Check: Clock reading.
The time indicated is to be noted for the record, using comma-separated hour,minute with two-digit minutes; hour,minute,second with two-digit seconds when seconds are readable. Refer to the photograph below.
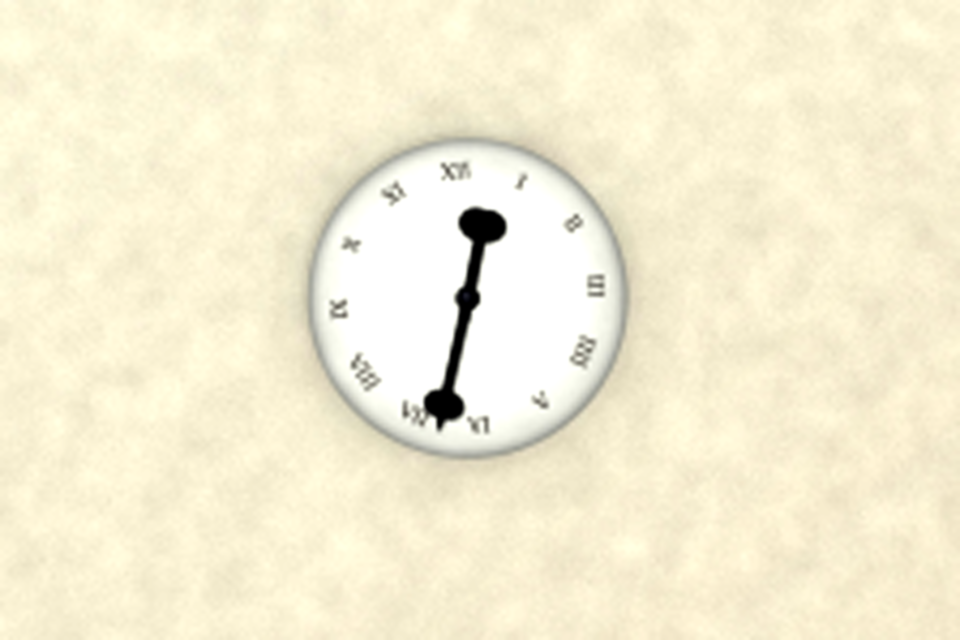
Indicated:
12,33
